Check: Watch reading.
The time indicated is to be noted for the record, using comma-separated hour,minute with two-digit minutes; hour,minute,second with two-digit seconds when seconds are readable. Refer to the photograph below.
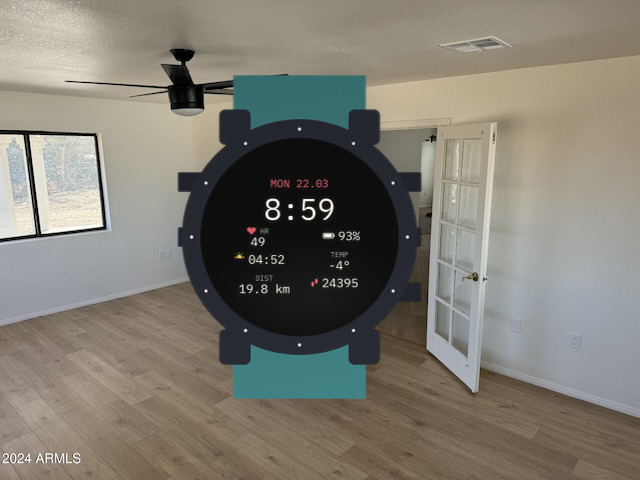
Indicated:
8,59
